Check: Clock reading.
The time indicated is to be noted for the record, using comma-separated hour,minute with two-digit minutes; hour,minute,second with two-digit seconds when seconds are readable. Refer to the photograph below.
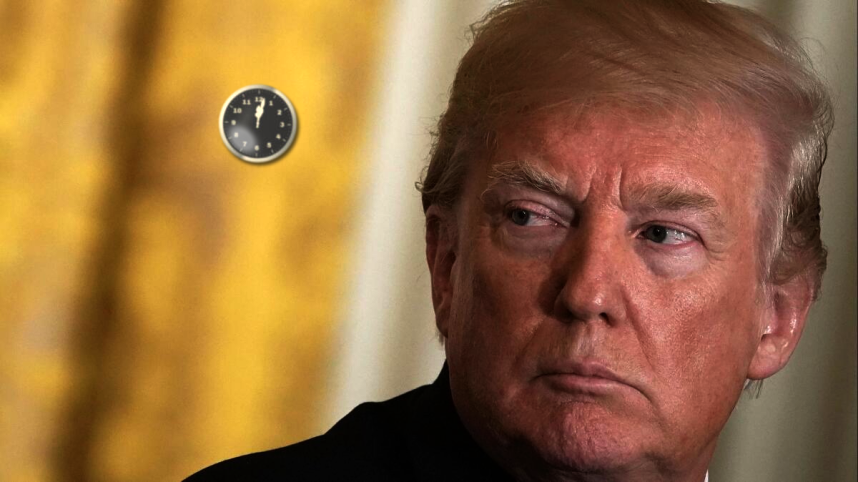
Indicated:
12,02
